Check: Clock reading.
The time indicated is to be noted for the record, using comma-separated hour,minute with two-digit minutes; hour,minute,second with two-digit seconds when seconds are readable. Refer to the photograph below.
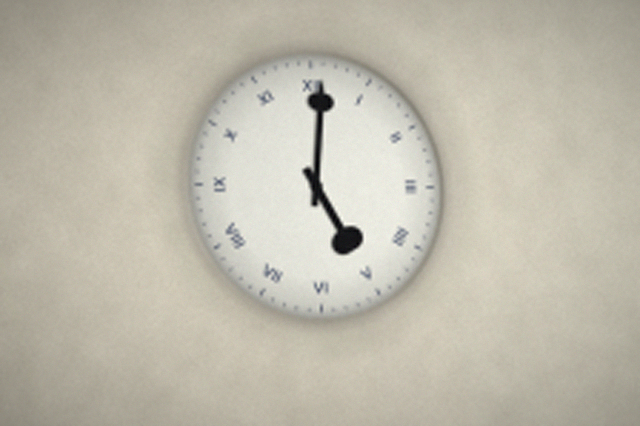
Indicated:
5,01
